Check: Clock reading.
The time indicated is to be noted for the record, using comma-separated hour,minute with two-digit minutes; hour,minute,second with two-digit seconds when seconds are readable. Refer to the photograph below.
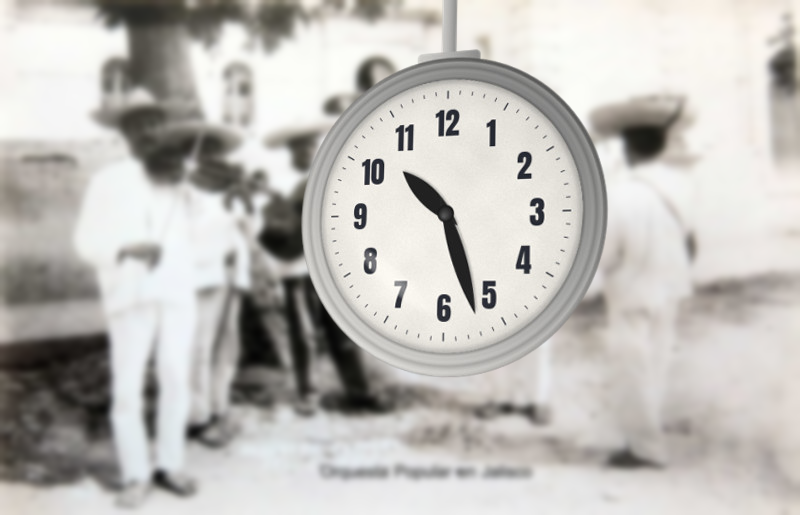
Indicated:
10,27
